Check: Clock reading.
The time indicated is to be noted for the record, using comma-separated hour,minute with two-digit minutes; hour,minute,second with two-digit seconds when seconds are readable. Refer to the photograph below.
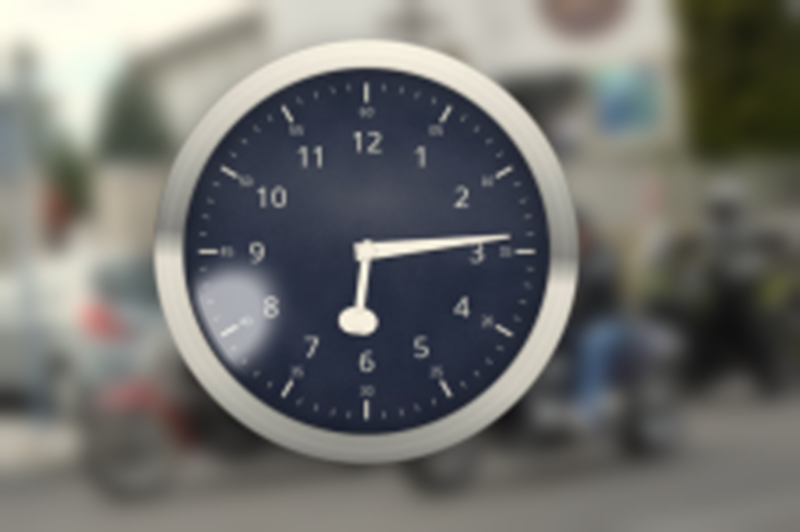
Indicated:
6,14
